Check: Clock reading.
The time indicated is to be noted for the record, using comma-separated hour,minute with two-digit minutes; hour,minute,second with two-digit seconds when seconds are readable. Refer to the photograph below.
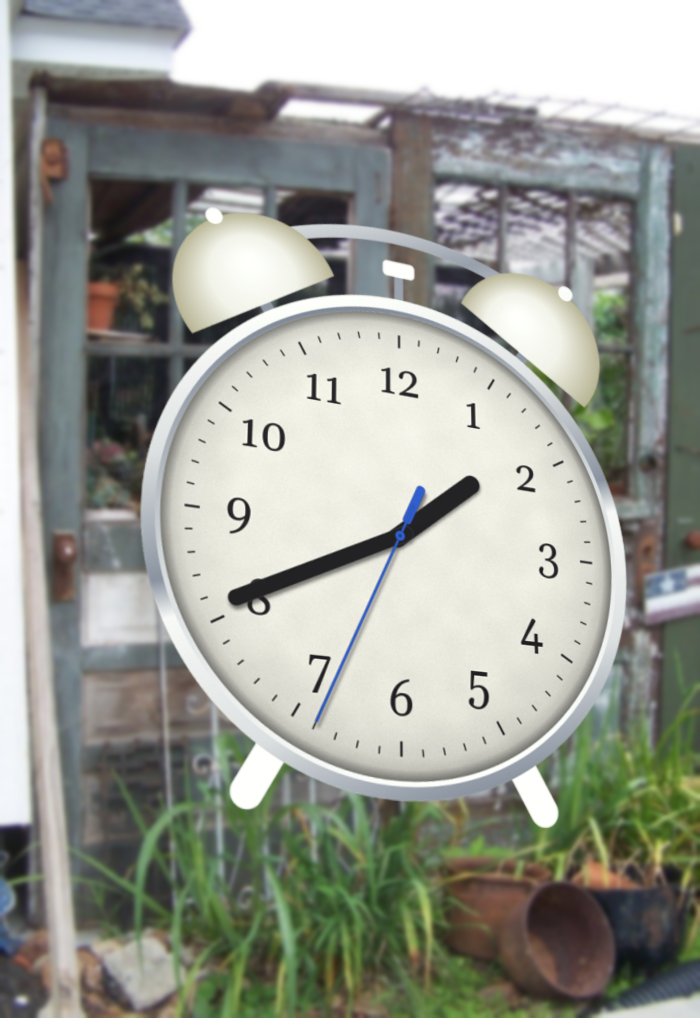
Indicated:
1,40,34
